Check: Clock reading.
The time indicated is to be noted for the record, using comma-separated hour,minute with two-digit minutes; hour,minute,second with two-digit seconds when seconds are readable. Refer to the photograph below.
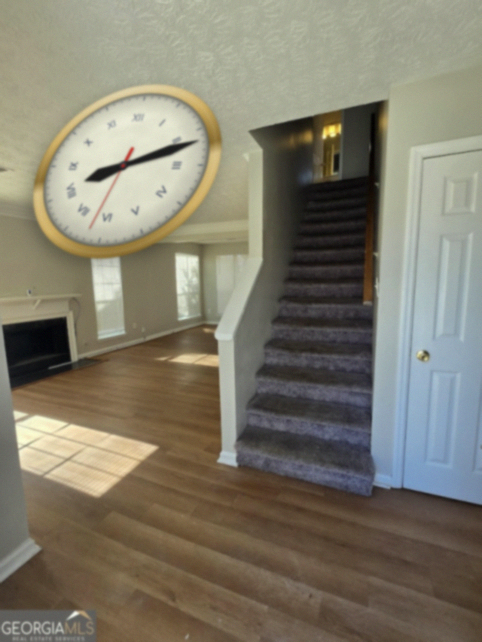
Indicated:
8,11,32
